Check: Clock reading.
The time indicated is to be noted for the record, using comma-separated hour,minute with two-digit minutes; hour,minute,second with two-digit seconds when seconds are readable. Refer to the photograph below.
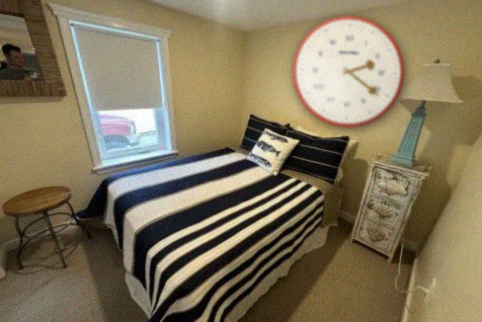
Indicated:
2,21
